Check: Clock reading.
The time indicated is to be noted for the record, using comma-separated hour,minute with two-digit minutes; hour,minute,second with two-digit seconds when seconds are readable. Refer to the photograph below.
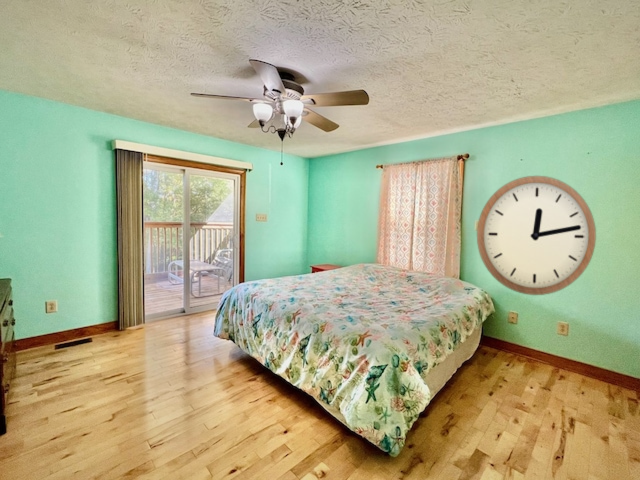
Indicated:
12,13
